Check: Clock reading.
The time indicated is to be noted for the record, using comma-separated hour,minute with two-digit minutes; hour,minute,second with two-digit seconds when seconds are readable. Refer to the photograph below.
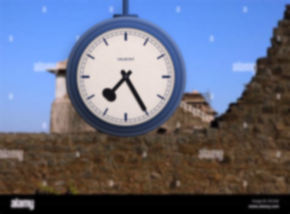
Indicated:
7,25
